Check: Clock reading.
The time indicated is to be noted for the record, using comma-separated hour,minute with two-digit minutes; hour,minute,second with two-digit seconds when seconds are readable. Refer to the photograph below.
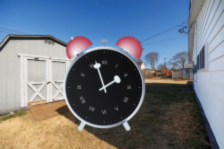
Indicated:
1,57
